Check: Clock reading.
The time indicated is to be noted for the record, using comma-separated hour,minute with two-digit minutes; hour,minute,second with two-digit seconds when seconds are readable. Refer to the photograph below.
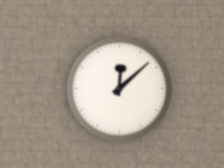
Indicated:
12,08
